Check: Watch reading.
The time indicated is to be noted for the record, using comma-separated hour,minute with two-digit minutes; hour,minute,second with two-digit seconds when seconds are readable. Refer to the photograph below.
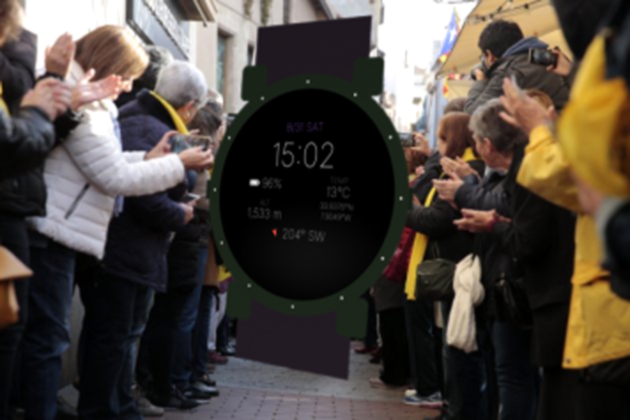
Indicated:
15,02
